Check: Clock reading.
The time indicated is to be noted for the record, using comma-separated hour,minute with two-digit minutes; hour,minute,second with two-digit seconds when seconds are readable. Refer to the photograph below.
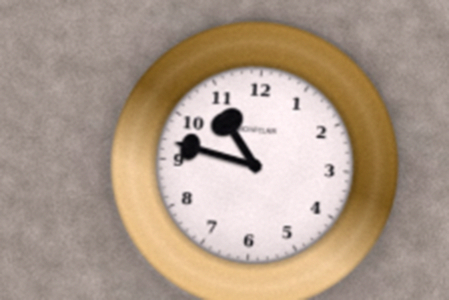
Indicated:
10,47
